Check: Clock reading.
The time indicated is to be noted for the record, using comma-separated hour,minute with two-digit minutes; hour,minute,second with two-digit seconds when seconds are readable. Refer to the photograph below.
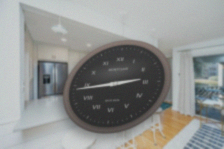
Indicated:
2,44
